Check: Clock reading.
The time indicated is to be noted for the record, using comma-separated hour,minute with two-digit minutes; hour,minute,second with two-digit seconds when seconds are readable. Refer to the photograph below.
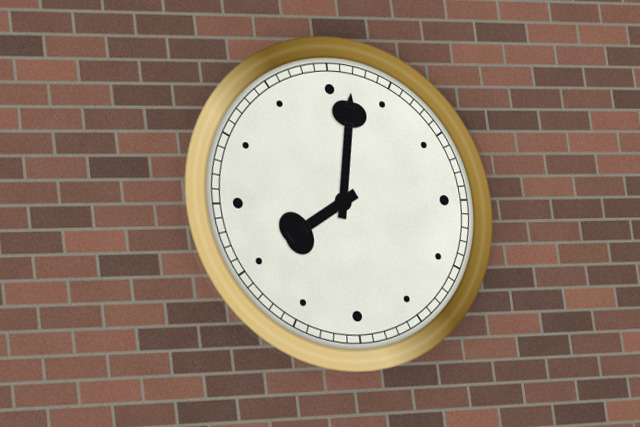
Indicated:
8,02
